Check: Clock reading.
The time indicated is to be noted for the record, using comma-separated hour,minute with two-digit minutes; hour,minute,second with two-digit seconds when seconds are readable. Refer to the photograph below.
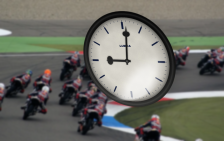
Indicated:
9,01
